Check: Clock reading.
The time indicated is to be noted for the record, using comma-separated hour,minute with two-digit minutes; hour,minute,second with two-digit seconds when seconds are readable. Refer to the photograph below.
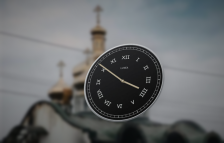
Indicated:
3,51
